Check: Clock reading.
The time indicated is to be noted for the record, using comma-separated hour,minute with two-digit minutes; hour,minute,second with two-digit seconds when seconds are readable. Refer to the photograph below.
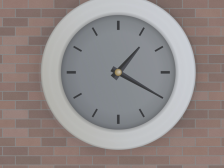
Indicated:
1,20
